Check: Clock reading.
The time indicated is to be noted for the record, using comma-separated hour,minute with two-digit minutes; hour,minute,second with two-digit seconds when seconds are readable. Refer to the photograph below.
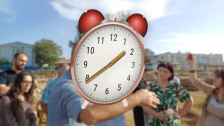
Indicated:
1,39
